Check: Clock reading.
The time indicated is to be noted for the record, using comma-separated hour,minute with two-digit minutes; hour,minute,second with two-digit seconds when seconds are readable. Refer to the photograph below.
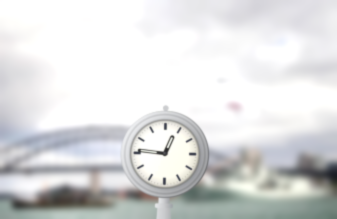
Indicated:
12,46
